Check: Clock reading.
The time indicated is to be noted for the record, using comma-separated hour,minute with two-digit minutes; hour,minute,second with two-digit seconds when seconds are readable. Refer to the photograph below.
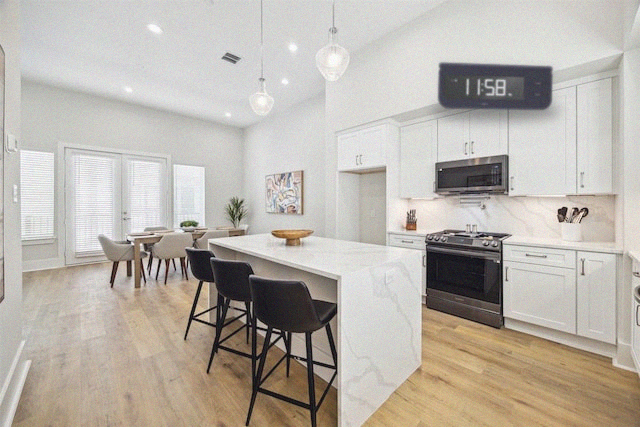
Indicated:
11,58
